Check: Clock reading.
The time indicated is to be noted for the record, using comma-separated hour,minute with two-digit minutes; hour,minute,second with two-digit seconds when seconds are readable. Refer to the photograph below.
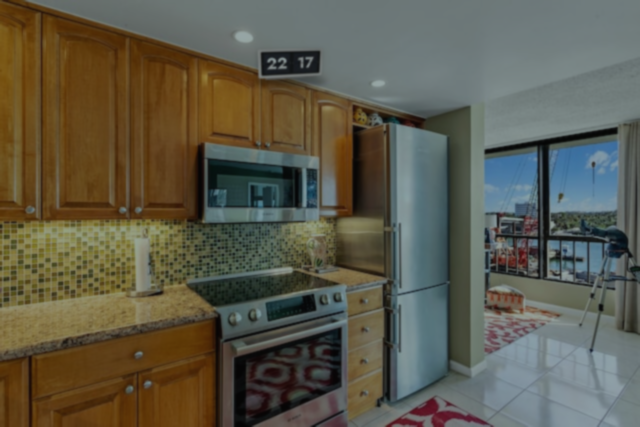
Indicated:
22,17
